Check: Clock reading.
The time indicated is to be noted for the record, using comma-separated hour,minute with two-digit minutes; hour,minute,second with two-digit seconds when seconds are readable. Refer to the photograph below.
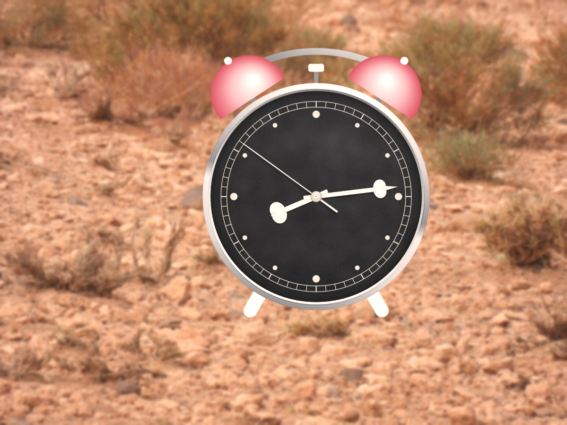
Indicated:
8,13,51
